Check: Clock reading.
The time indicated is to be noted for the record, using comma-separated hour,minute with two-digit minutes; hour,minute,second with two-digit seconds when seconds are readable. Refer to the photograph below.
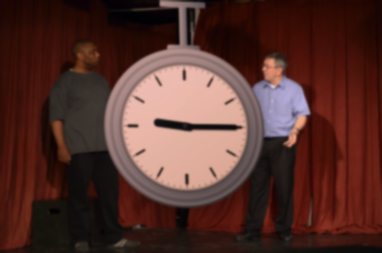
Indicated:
9,15
